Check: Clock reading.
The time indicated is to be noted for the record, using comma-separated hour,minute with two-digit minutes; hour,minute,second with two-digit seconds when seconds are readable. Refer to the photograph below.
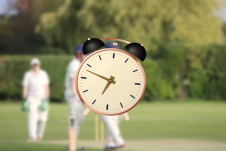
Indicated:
6,48
